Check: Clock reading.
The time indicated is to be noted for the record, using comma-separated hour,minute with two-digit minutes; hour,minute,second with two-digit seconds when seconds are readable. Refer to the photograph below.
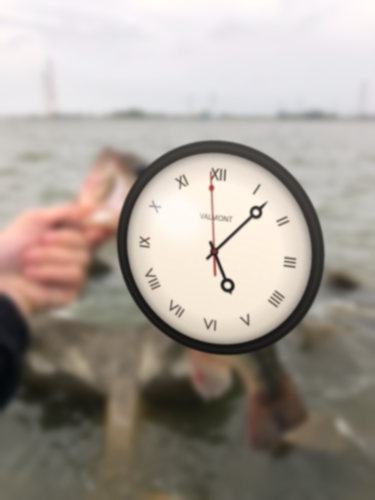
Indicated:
5,06,59
